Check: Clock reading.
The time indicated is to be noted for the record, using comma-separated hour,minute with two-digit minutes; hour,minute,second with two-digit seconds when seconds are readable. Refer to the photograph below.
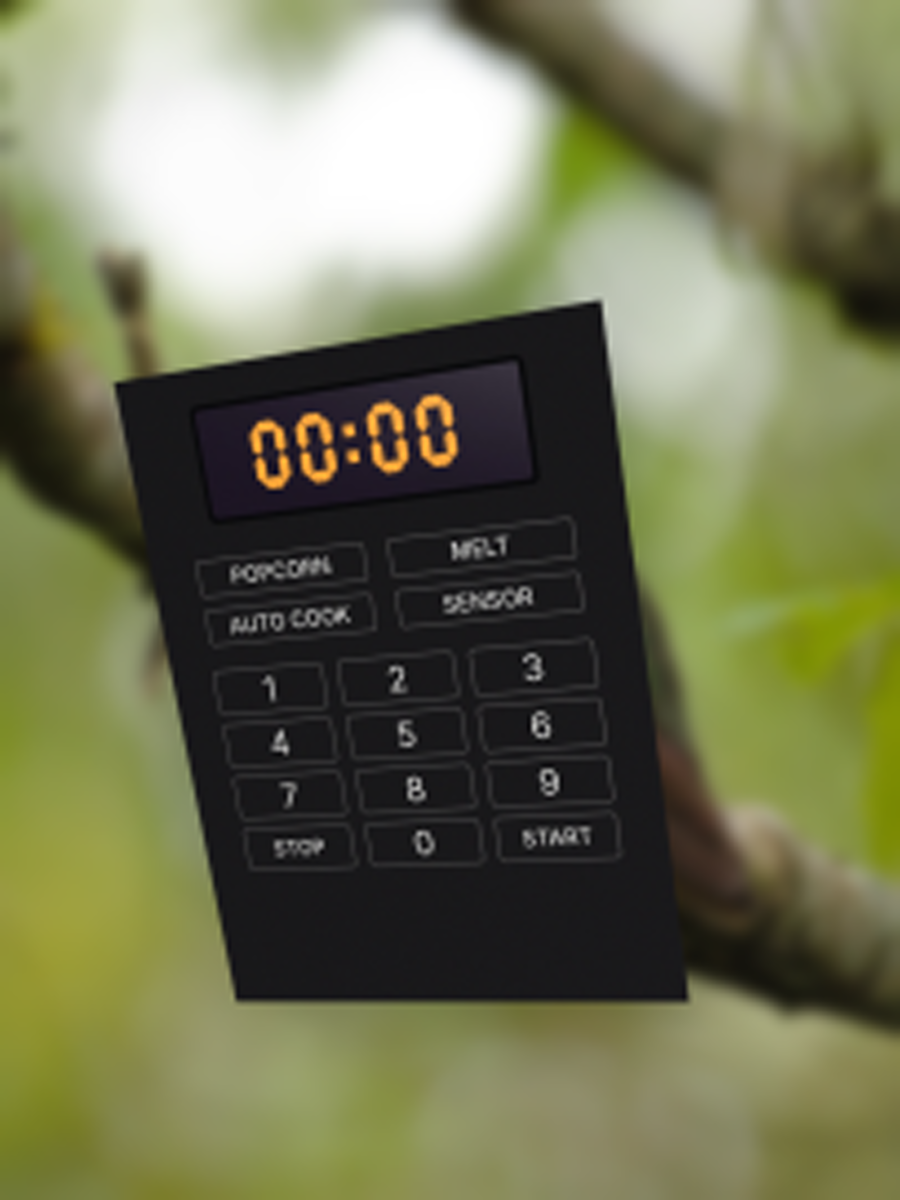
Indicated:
0,00
